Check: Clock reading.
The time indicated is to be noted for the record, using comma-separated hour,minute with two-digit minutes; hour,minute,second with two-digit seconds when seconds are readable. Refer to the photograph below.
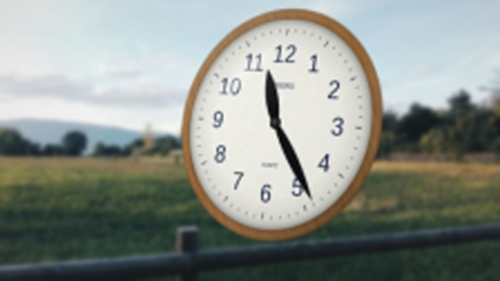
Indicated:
11,24
